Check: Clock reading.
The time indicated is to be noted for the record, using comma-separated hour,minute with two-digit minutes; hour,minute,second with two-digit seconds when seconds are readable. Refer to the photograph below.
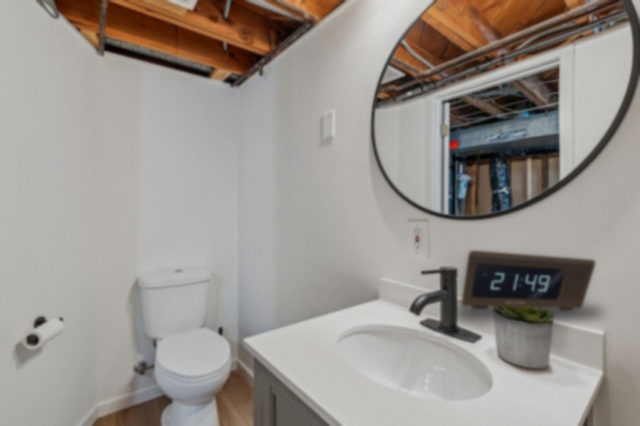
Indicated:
21,49
